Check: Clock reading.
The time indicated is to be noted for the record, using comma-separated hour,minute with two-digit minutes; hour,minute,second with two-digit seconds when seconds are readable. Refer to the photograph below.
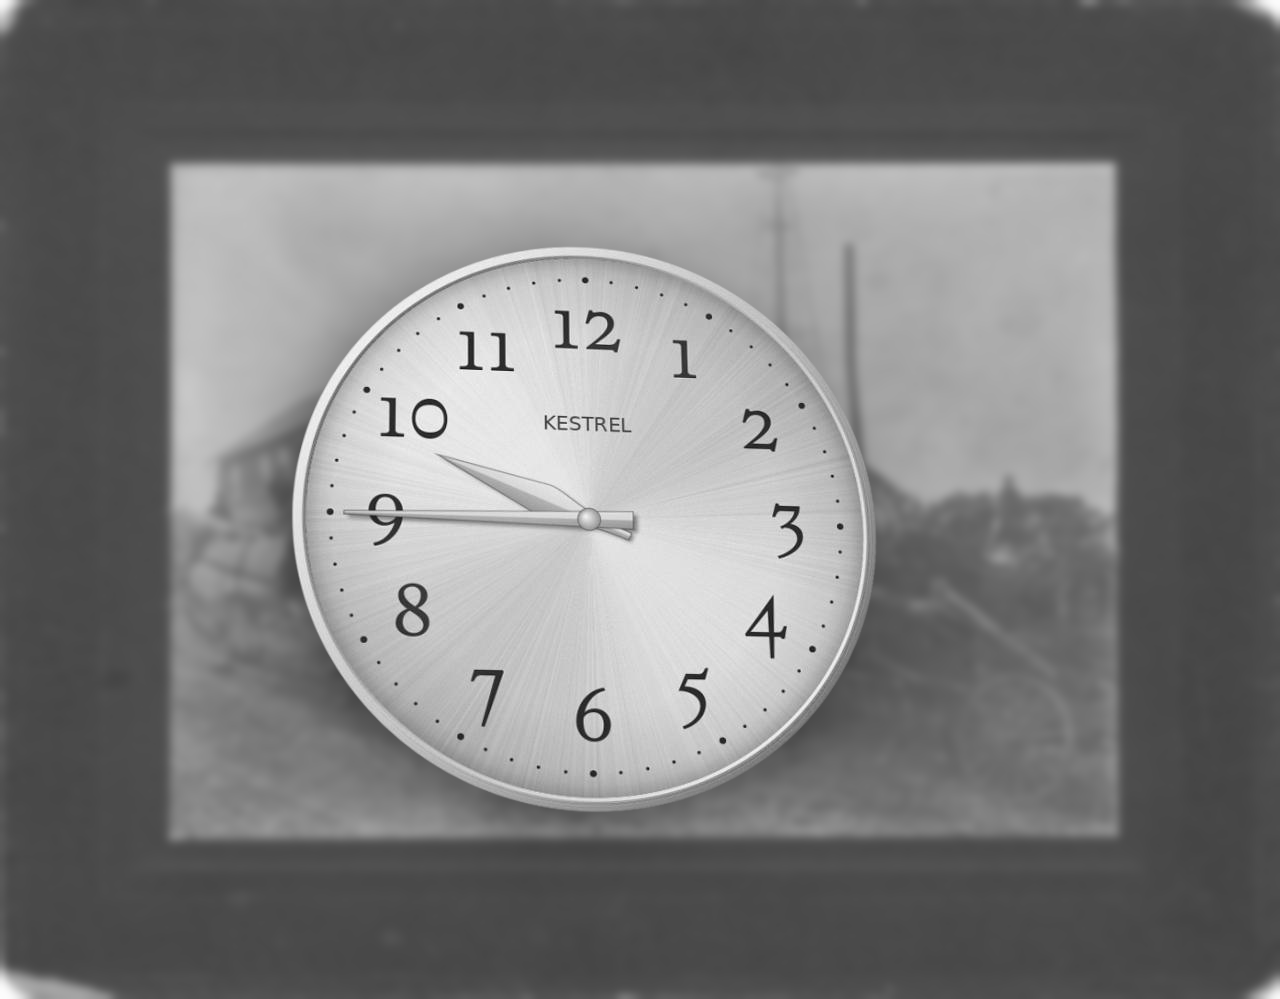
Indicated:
9,45
